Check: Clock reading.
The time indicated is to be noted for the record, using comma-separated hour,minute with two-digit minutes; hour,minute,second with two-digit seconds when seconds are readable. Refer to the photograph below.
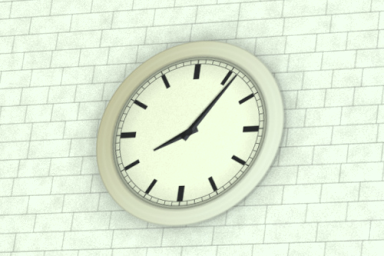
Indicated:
8,06
